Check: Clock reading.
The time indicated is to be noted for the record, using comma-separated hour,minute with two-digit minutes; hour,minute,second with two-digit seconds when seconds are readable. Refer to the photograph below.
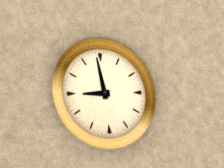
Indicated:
8,59
